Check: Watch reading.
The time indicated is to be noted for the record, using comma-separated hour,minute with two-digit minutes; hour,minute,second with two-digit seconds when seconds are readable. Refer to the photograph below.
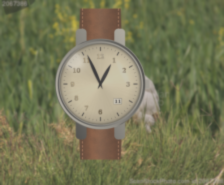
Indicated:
12,56
